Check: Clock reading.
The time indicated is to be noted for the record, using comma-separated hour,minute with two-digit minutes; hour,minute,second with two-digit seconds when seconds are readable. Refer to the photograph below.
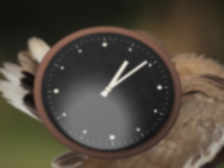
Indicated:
1,09
